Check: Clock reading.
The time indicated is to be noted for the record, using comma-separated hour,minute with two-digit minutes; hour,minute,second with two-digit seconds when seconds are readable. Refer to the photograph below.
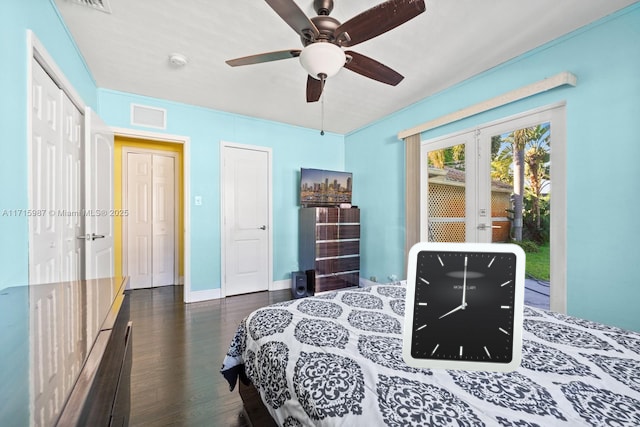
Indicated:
8,00
